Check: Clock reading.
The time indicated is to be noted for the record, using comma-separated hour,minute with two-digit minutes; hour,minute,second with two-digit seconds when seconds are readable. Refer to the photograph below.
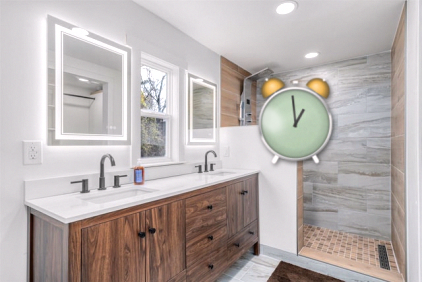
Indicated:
12,59
